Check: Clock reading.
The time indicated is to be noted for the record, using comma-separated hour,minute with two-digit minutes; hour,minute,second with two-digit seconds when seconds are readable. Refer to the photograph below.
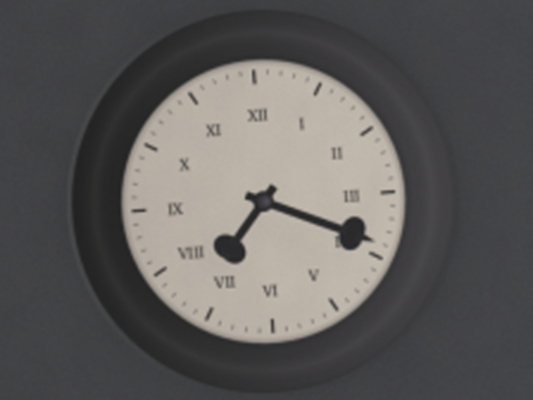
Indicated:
7,19
